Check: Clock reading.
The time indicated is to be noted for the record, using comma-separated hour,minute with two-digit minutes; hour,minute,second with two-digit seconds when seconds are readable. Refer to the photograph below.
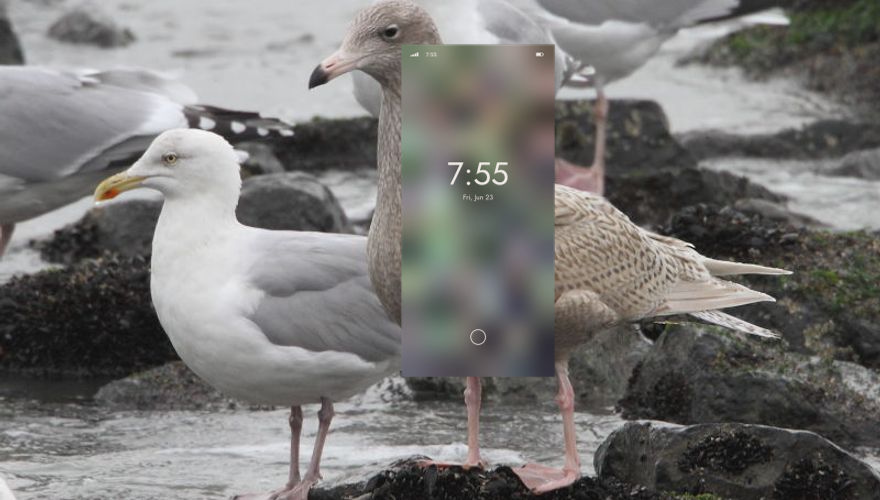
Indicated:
7,55
